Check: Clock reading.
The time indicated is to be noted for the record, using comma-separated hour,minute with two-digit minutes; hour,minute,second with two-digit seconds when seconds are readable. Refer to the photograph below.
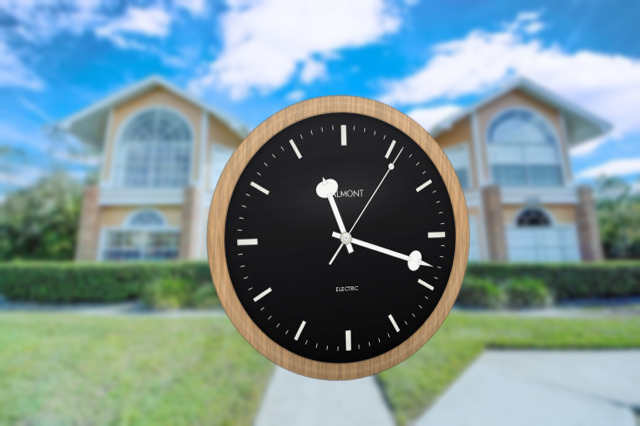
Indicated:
11,18,06
